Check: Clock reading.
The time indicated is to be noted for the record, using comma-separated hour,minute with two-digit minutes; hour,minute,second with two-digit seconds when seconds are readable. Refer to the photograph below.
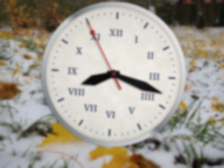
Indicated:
8,17,55
